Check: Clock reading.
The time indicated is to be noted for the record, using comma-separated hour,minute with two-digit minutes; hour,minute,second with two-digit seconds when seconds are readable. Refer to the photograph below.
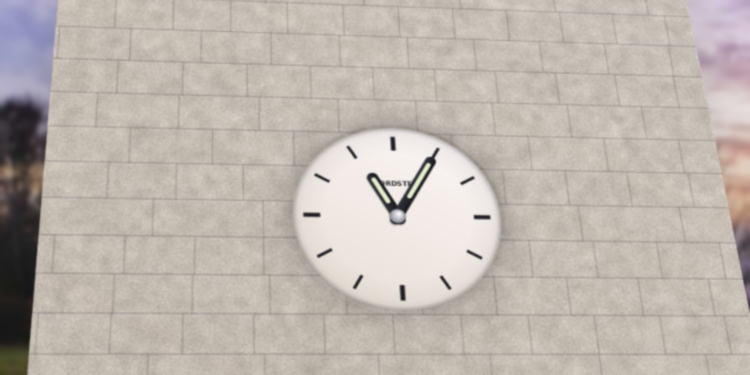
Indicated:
11,05
